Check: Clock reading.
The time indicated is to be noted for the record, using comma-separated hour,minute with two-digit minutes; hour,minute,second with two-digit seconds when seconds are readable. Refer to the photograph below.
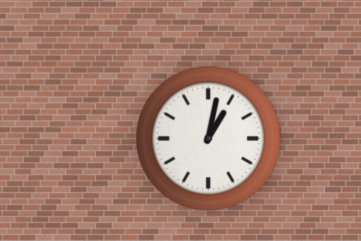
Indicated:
1,02
